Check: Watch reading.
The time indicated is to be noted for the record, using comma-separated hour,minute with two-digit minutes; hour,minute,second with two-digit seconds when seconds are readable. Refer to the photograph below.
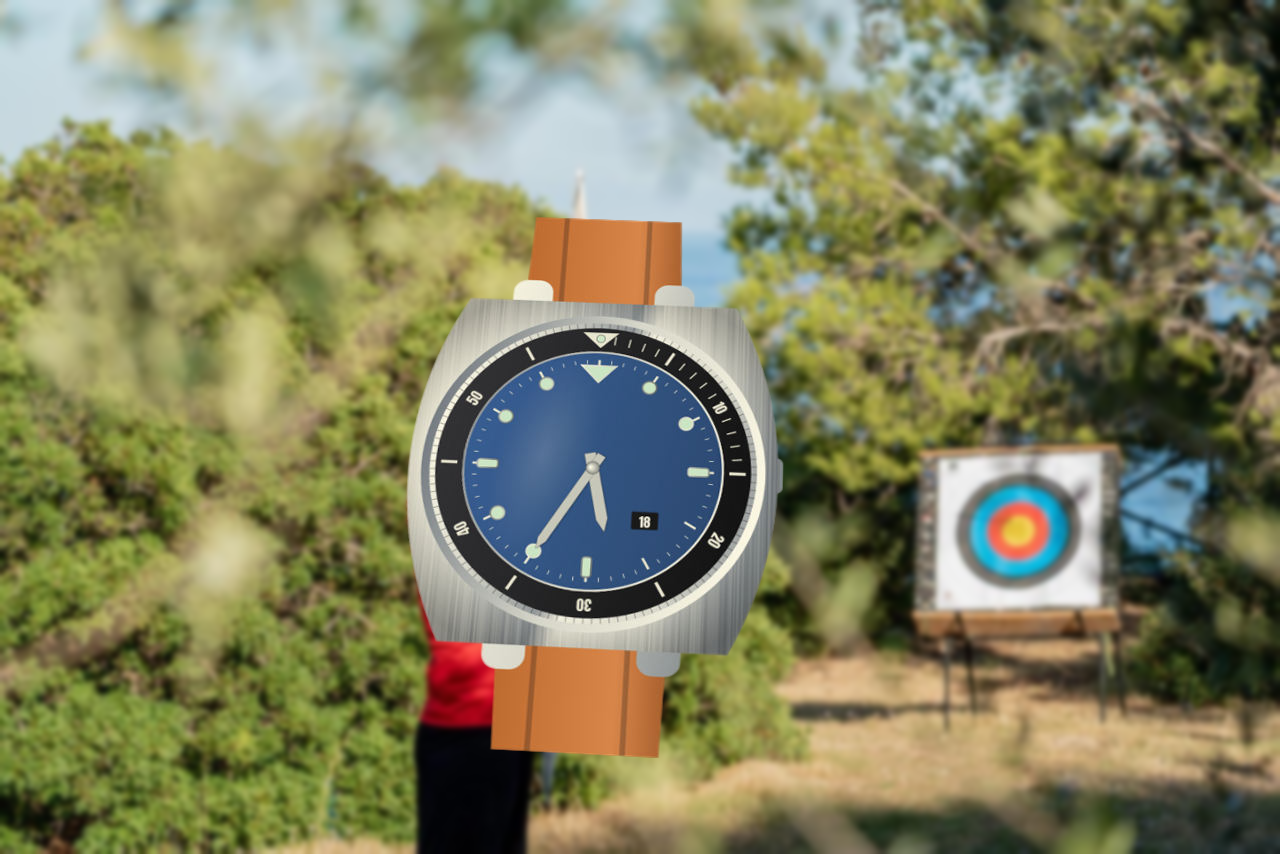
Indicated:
5,35
